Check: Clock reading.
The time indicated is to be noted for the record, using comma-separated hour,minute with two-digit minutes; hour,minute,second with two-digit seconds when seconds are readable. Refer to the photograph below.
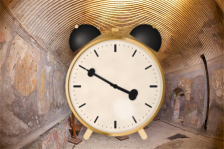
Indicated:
3,50
